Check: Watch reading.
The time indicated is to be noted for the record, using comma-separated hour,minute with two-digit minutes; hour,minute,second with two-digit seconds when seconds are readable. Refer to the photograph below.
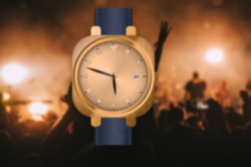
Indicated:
5,48
